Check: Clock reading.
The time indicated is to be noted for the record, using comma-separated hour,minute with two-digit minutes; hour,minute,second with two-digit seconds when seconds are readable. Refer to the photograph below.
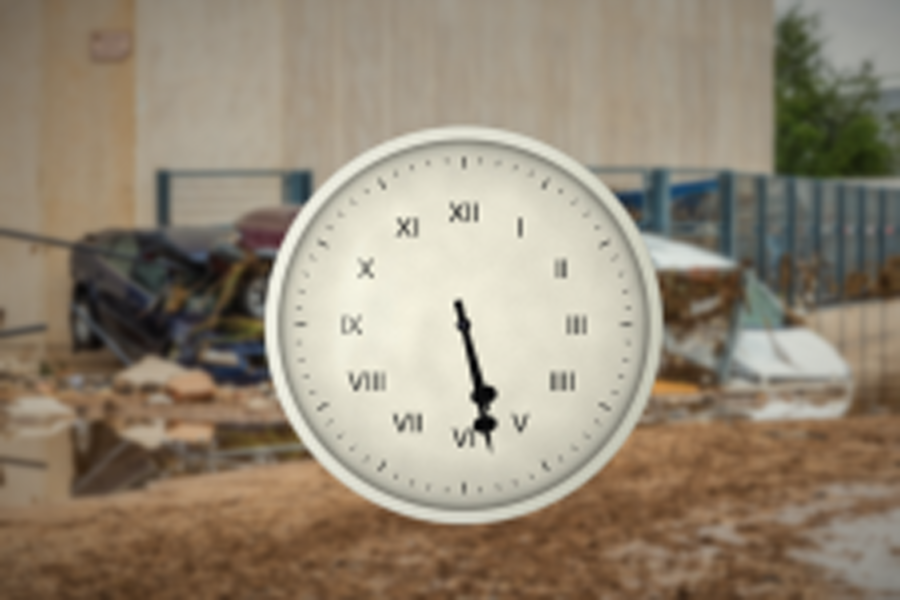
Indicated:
5,28
